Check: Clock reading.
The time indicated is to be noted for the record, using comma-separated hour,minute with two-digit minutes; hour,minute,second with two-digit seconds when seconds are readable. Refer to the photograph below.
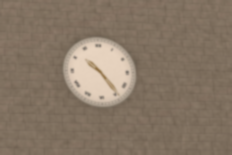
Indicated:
10,24
